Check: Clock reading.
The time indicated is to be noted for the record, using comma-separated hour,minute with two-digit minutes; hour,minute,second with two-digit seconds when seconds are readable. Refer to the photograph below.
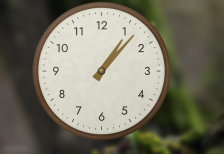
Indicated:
1,07
